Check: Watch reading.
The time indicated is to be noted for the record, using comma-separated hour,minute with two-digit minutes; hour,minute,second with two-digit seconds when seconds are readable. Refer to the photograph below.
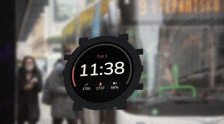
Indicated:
11,38
